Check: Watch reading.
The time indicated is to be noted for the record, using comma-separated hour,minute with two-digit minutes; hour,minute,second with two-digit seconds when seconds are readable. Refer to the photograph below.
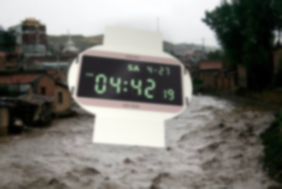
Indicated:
4,42
